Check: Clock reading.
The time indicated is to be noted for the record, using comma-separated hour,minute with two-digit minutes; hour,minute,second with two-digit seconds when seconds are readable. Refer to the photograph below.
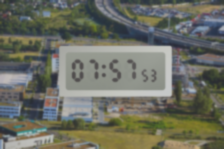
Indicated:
7,57,53
